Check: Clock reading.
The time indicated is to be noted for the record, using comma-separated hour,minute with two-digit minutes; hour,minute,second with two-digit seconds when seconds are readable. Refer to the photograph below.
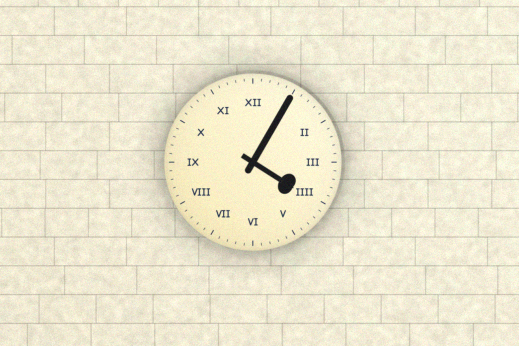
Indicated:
4,05
